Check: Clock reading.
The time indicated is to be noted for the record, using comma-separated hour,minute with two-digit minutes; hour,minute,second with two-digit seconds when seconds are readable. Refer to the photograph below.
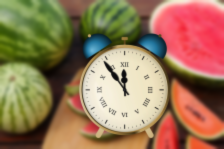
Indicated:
11,54
